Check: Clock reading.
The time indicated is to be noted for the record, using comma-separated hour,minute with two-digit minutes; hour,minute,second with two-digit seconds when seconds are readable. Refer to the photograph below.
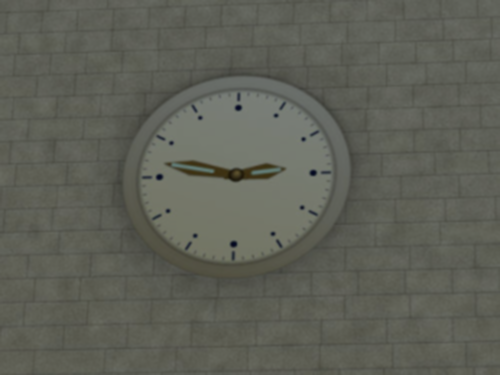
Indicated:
2,47
